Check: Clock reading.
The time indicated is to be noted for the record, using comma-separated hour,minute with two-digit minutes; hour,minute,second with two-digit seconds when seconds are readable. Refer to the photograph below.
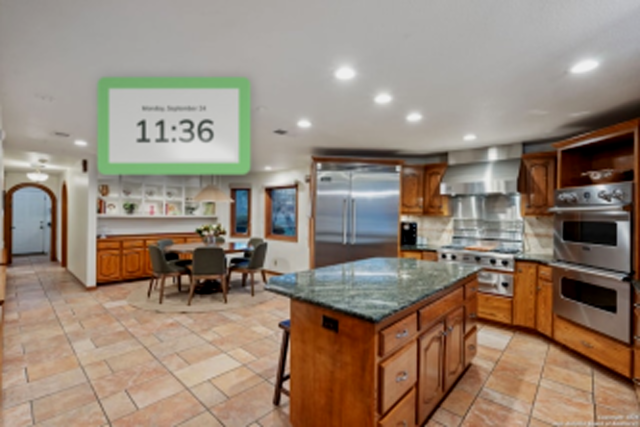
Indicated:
11,36
